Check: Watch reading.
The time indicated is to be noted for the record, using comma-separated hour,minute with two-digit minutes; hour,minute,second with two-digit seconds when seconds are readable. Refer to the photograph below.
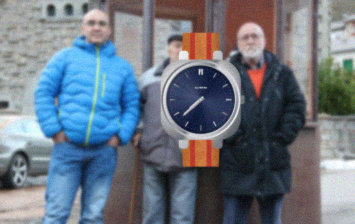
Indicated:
7,38
